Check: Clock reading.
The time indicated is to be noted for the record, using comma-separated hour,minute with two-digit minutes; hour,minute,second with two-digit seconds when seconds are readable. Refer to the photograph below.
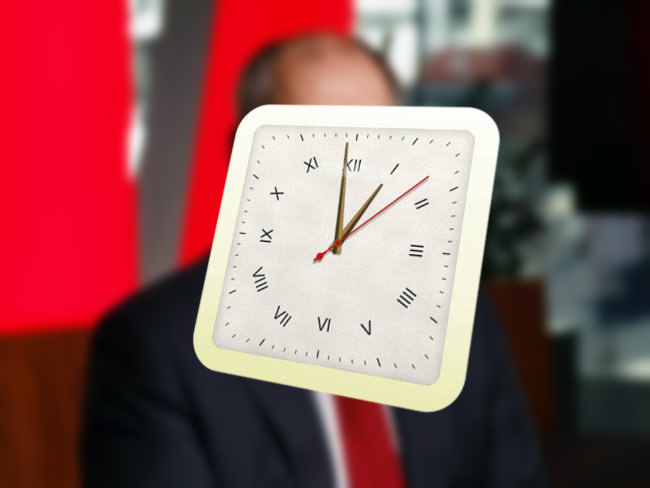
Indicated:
12,59,08
